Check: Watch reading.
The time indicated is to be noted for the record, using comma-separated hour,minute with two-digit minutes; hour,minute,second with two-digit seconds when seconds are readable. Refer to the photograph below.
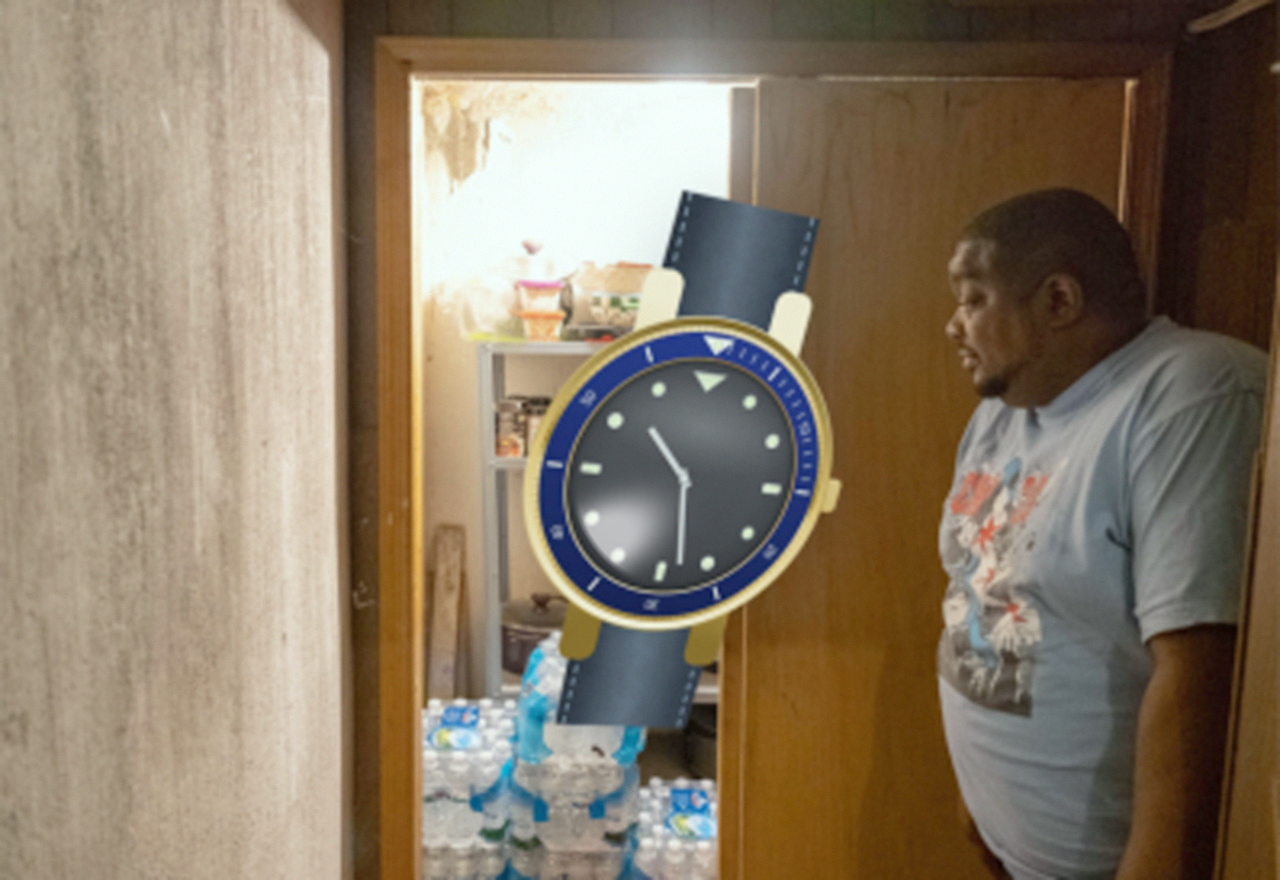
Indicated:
10,28
